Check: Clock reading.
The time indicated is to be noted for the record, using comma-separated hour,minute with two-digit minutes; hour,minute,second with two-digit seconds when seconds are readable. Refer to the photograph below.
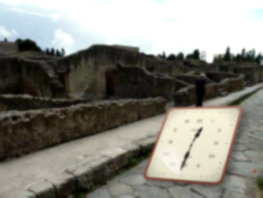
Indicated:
12,31
